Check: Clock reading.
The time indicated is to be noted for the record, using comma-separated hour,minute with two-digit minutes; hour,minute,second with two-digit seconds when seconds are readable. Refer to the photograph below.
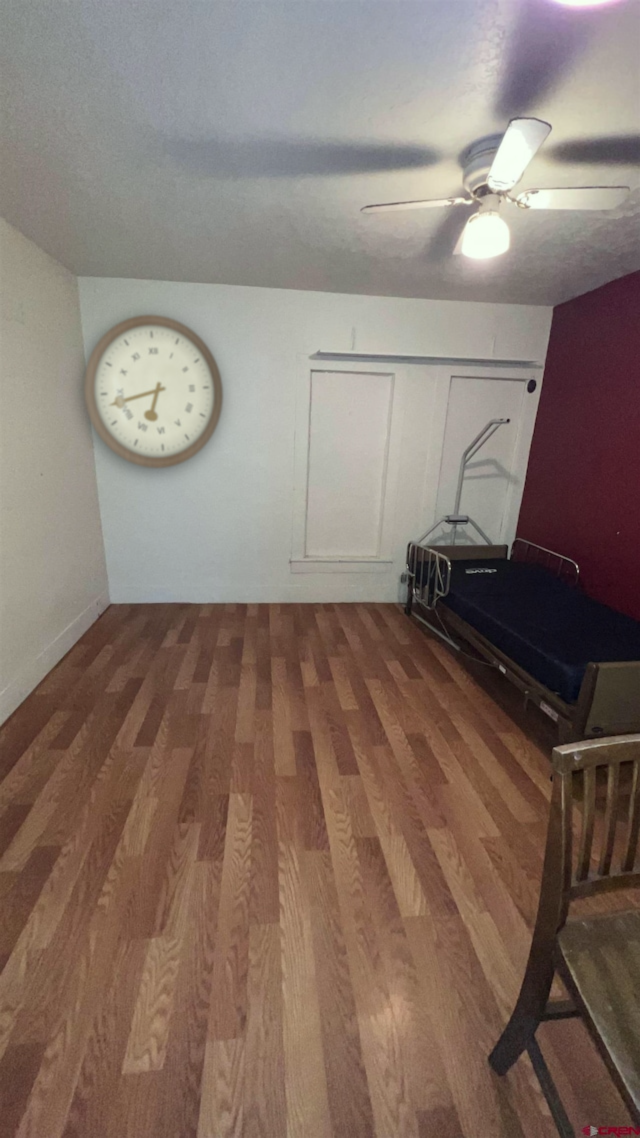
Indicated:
6,43
